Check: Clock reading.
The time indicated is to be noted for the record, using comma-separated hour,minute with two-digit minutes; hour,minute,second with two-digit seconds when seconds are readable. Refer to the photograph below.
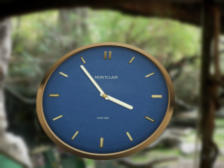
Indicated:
3,54
